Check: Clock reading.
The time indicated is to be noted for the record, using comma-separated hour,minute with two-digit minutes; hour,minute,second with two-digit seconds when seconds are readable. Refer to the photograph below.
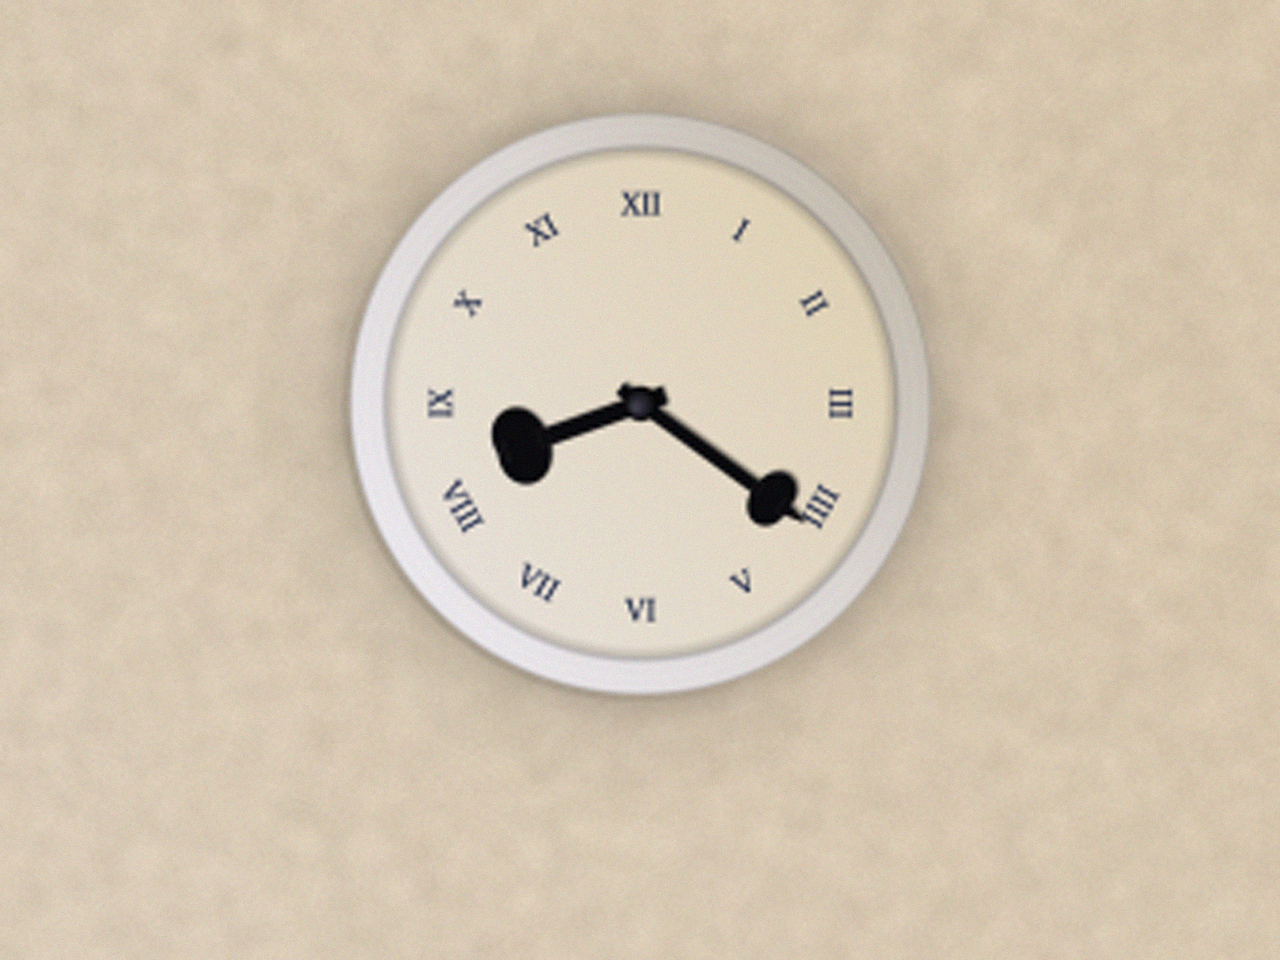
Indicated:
8,21
